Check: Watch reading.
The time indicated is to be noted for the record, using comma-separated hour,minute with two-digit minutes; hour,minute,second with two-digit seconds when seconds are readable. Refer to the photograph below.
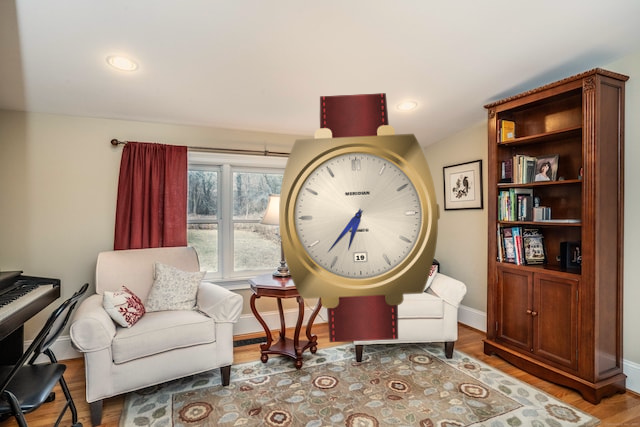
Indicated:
6,37
